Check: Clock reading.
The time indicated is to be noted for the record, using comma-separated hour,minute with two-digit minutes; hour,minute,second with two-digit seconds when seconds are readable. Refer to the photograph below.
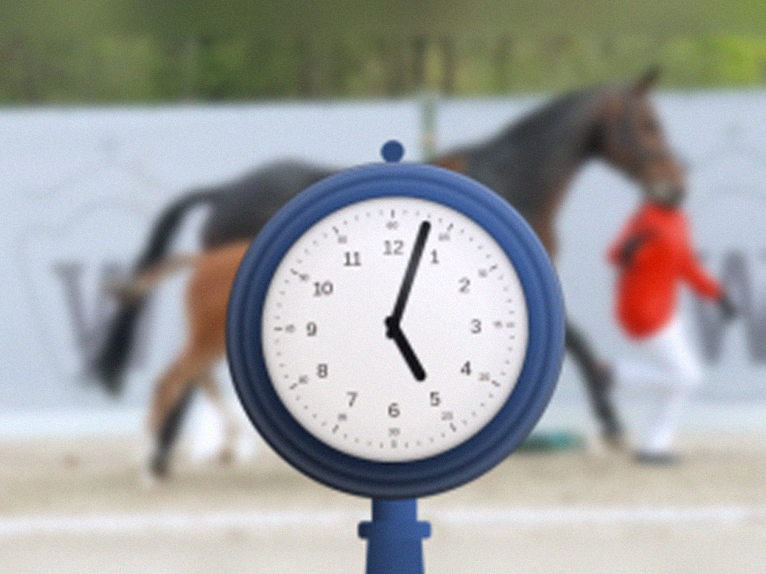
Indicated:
5,03
